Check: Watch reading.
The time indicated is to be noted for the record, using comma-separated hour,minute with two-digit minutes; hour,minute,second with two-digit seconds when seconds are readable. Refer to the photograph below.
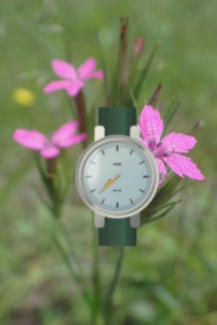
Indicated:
7,38
